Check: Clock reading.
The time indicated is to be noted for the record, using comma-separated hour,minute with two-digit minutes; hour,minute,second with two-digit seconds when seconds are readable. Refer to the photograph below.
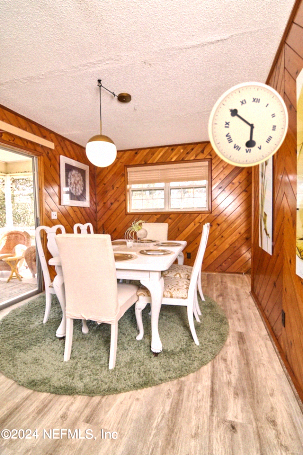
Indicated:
5,50
